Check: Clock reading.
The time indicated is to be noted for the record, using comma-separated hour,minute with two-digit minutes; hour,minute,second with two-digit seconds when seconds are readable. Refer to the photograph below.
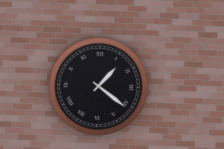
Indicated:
1,21
